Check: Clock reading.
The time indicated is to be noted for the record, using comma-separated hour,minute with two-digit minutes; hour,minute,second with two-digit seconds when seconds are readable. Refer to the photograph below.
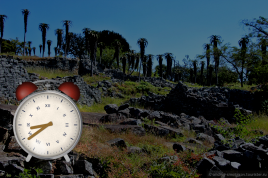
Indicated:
8,39
